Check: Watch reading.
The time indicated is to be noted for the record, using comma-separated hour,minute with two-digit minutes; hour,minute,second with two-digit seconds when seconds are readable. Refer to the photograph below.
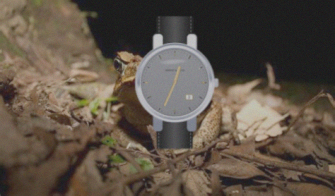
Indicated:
12,34
